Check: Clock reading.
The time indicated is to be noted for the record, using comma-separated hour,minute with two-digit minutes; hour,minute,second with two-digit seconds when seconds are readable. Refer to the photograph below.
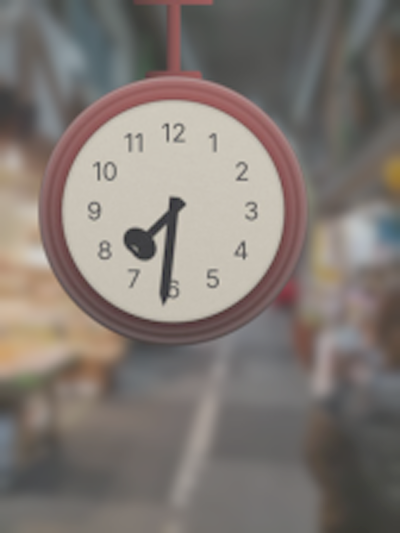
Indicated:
7,31
